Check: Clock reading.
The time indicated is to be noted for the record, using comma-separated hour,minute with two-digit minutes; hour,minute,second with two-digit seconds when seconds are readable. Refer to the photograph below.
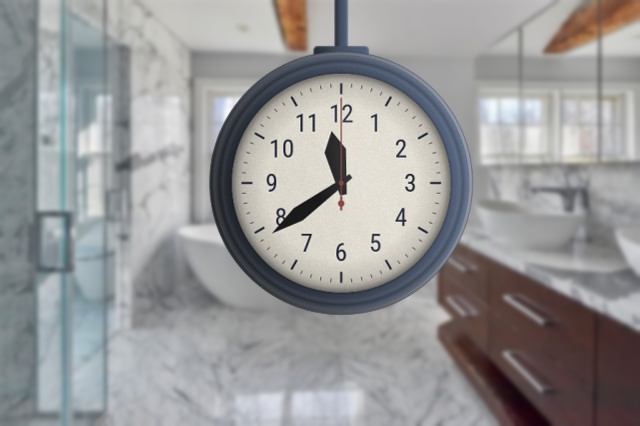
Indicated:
11,39,00
